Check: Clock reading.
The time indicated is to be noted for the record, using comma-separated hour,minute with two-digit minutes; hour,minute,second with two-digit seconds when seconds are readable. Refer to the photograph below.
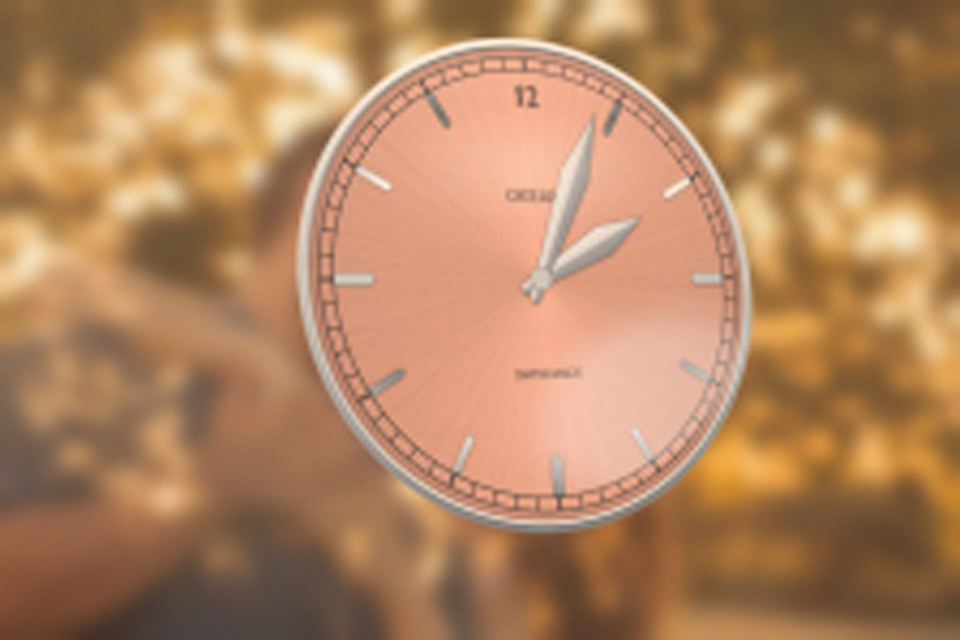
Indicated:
2,04
